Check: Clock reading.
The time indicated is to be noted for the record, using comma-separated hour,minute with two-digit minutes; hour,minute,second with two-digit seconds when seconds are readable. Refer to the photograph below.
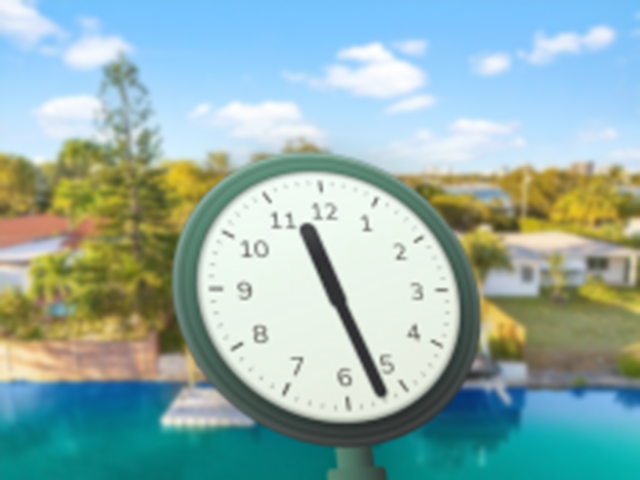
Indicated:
11,27
